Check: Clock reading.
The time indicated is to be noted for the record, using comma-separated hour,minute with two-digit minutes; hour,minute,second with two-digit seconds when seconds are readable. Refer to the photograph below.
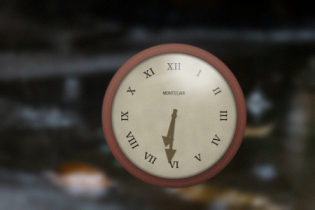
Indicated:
6,31
